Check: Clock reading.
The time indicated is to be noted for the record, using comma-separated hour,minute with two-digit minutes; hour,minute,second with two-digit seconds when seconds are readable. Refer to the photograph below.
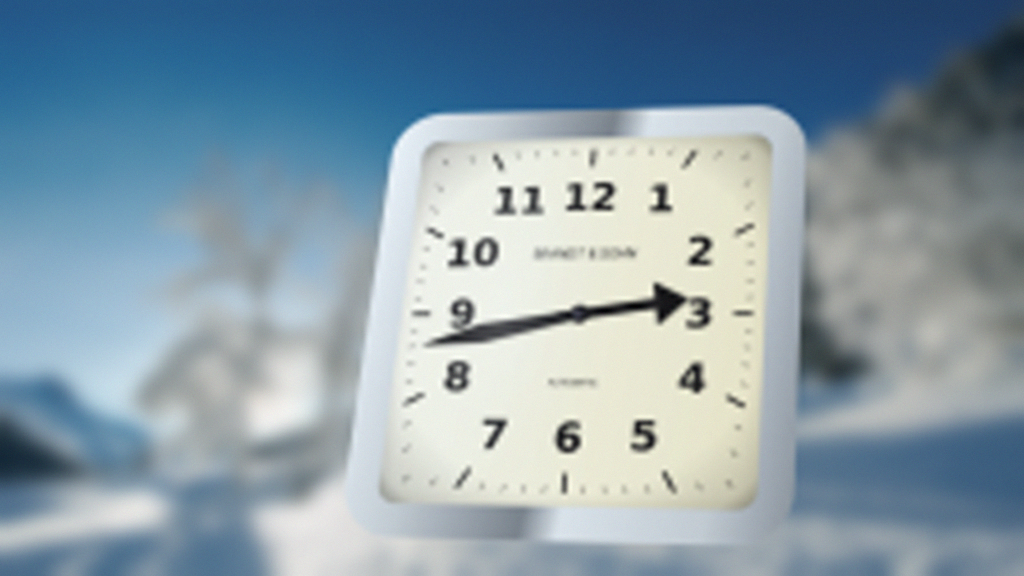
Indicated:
2,43
